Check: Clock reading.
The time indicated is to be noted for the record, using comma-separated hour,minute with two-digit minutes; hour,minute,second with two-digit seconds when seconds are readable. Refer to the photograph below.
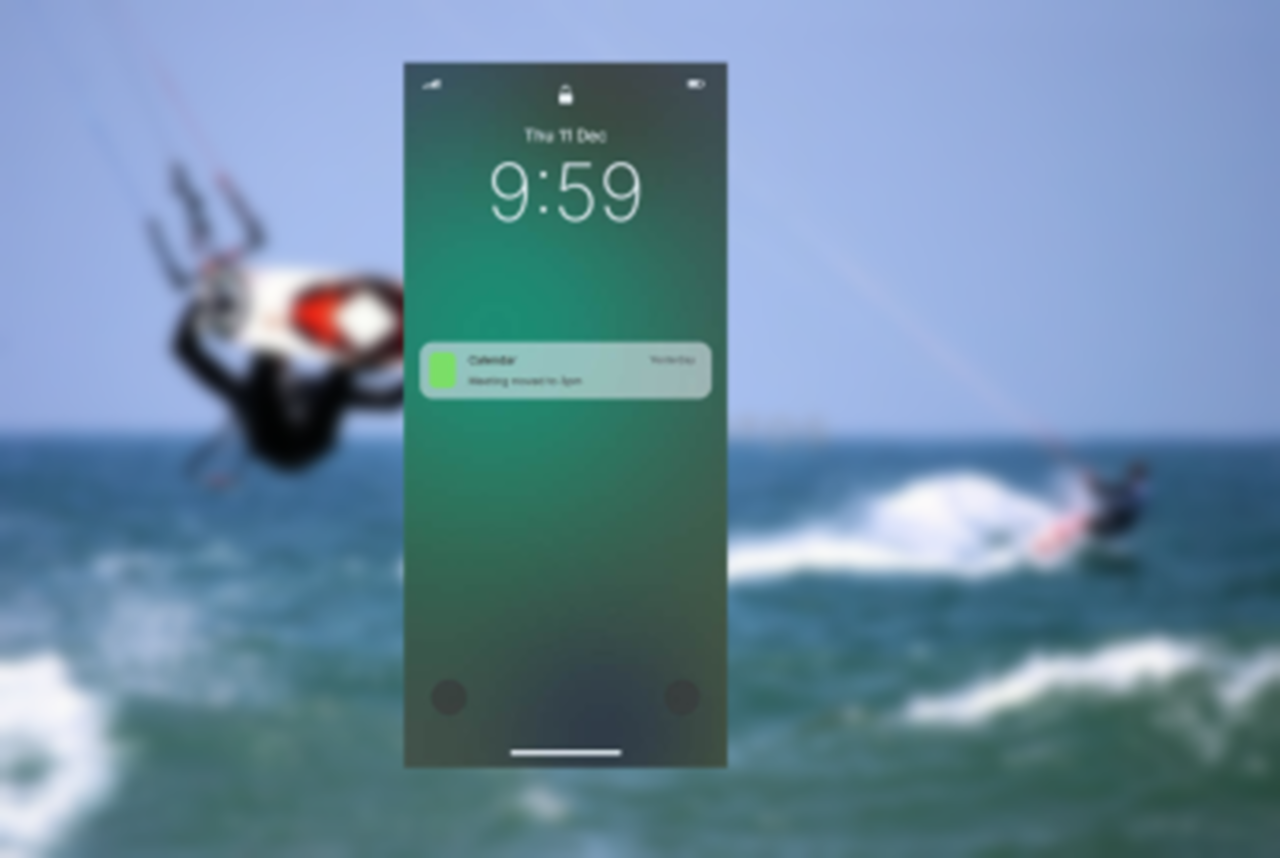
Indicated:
9,59
